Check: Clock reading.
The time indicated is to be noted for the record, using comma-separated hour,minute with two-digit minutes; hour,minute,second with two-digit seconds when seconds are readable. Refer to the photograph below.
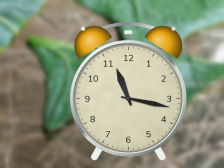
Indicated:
11,17
